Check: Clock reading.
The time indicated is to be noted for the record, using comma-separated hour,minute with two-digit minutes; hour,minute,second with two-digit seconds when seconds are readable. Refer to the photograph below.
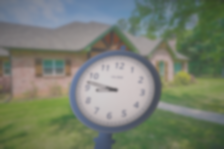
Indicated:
8,47
